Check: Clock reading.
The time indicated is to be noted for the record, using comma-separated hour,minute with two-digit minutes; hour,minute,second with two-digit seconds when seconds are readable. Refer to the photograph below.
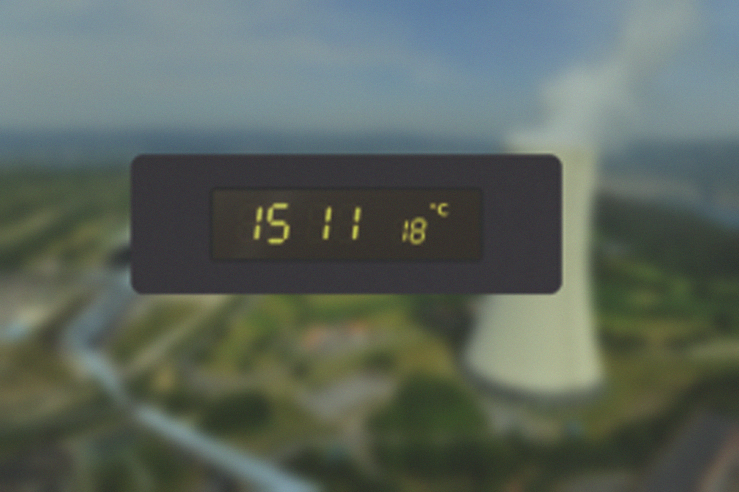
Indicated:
15,11
